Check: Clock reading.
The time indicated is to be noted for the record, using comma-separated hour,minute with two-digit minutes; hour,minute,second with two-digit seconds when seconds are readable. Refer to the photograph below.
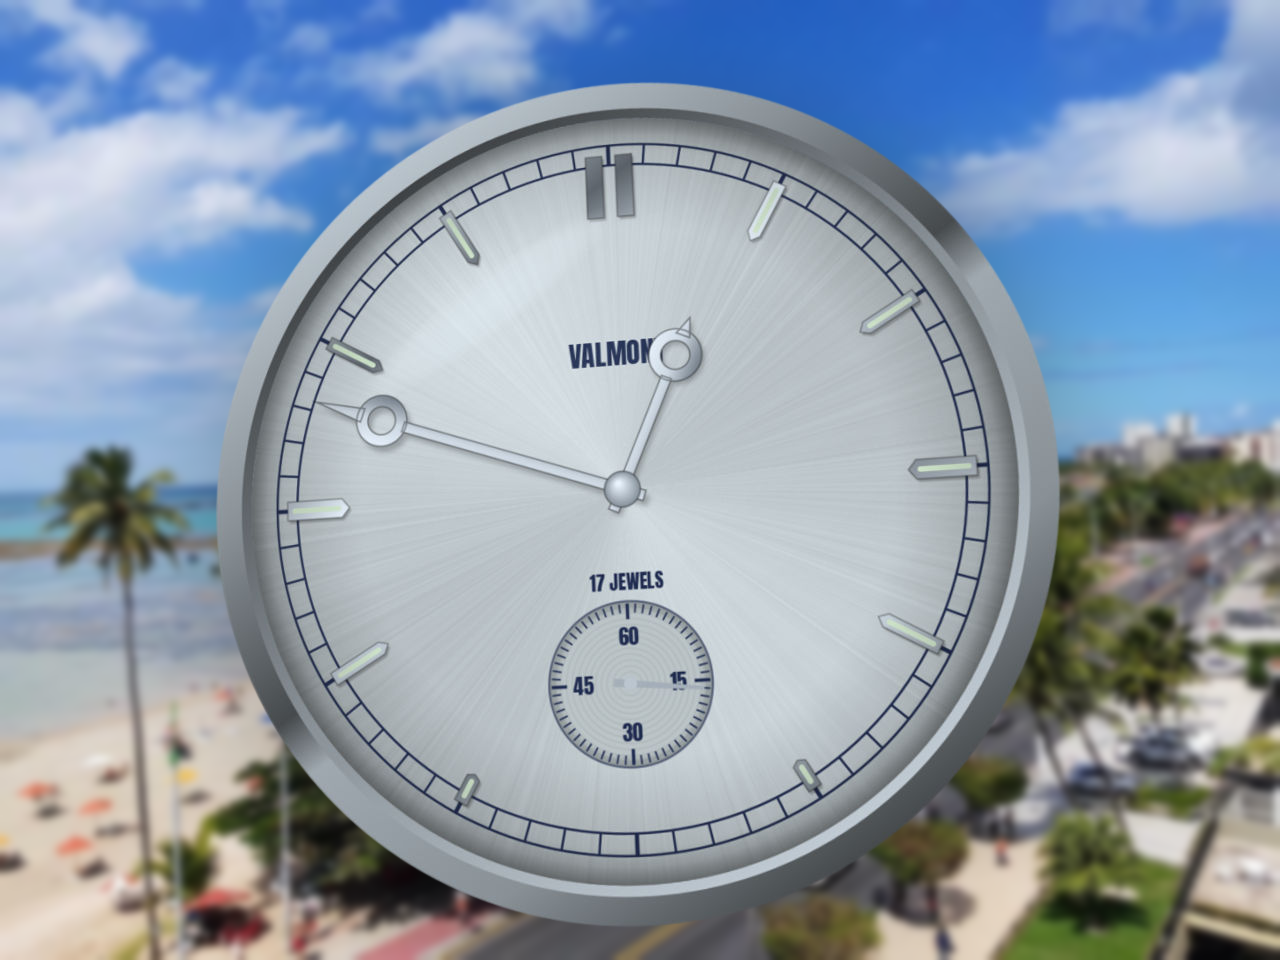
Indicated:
12,48,16
